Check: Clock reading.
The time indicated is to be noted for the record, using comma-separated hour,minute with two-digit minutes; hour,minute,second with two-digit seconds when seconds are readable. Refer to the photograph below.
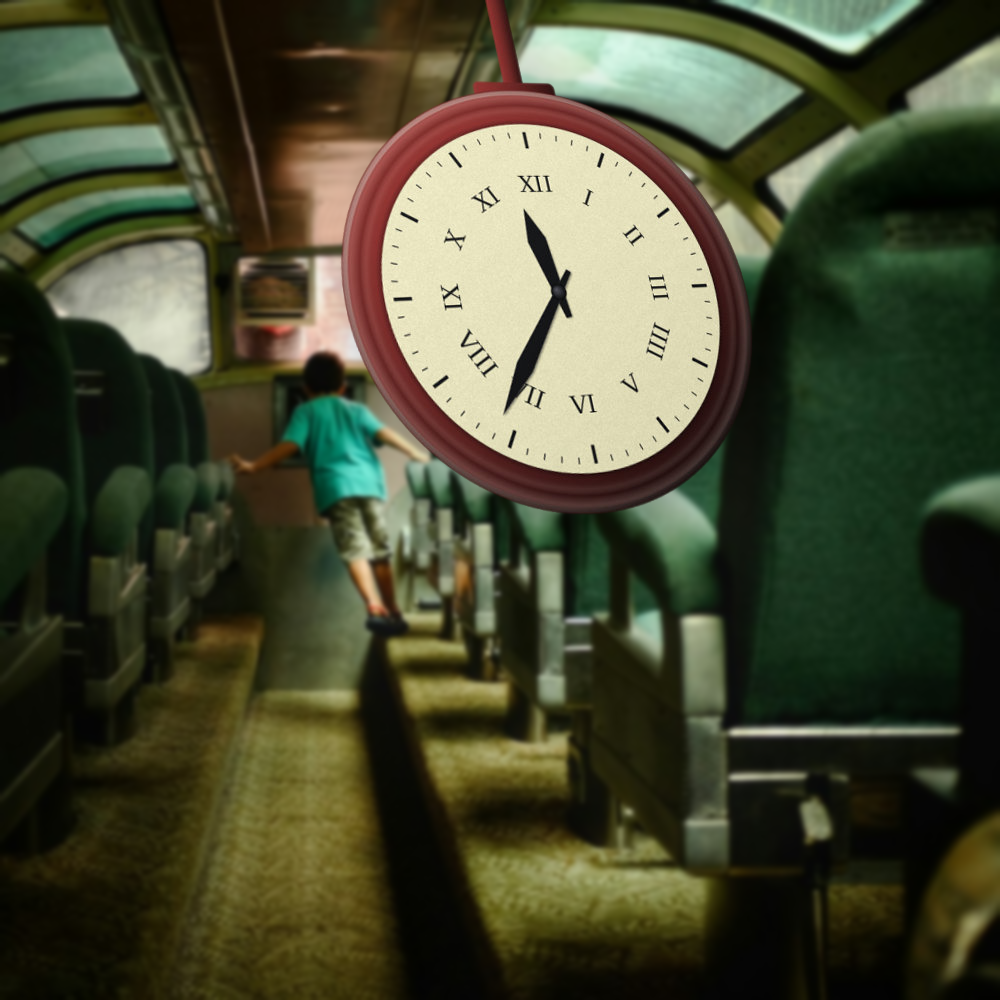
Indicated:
11,36
